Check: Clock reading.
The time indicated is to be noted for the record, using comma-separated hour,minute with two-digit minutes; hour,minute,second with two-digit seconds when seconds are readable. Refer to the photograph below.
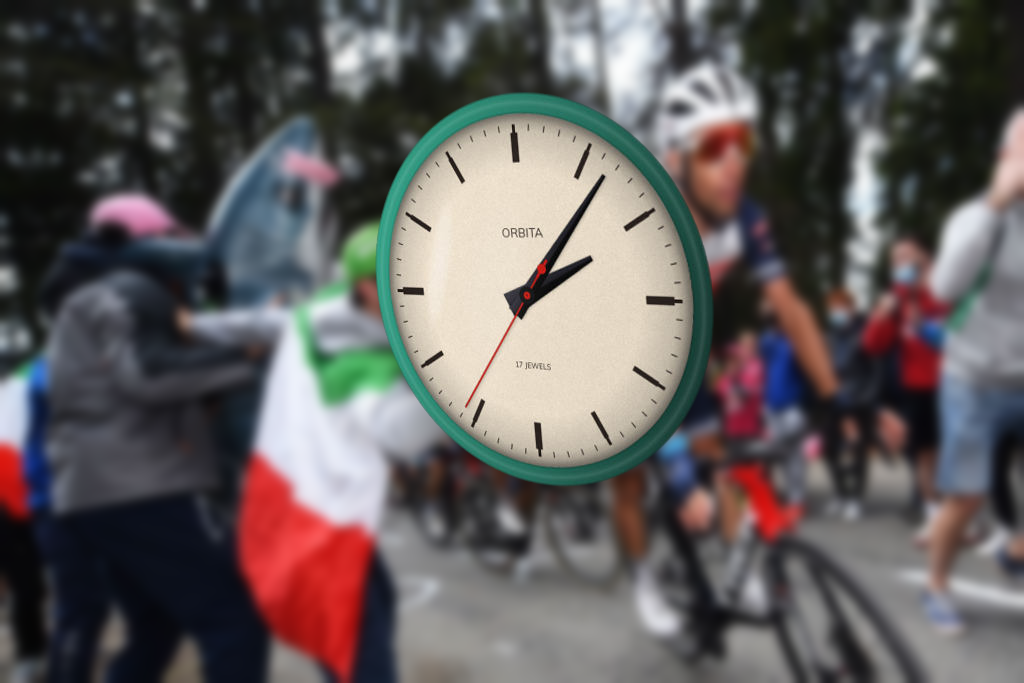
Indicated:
2,06,36
